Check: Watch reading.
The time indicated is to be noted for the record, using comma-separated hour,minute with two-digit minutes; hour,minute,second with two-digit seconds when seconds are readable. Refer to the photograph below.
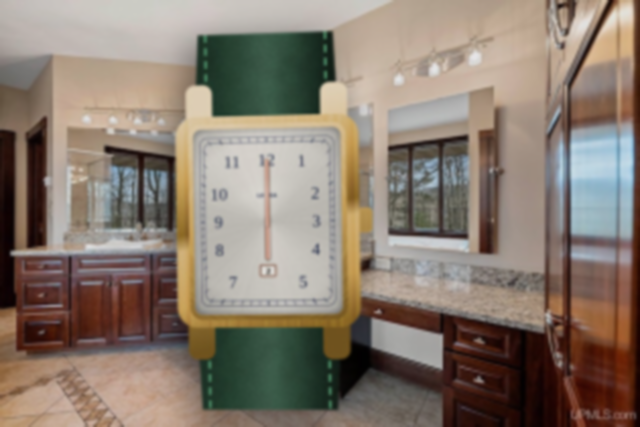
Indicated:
6,00
